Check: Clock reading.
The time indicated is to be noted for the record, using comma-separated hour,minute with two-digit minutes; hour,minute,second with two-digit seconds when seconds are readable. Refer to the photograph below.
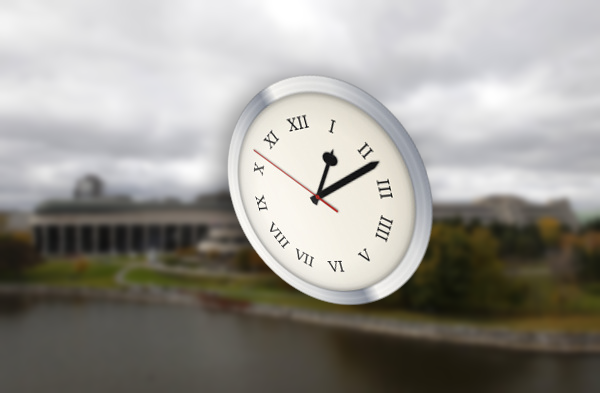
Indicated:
1,11,52
